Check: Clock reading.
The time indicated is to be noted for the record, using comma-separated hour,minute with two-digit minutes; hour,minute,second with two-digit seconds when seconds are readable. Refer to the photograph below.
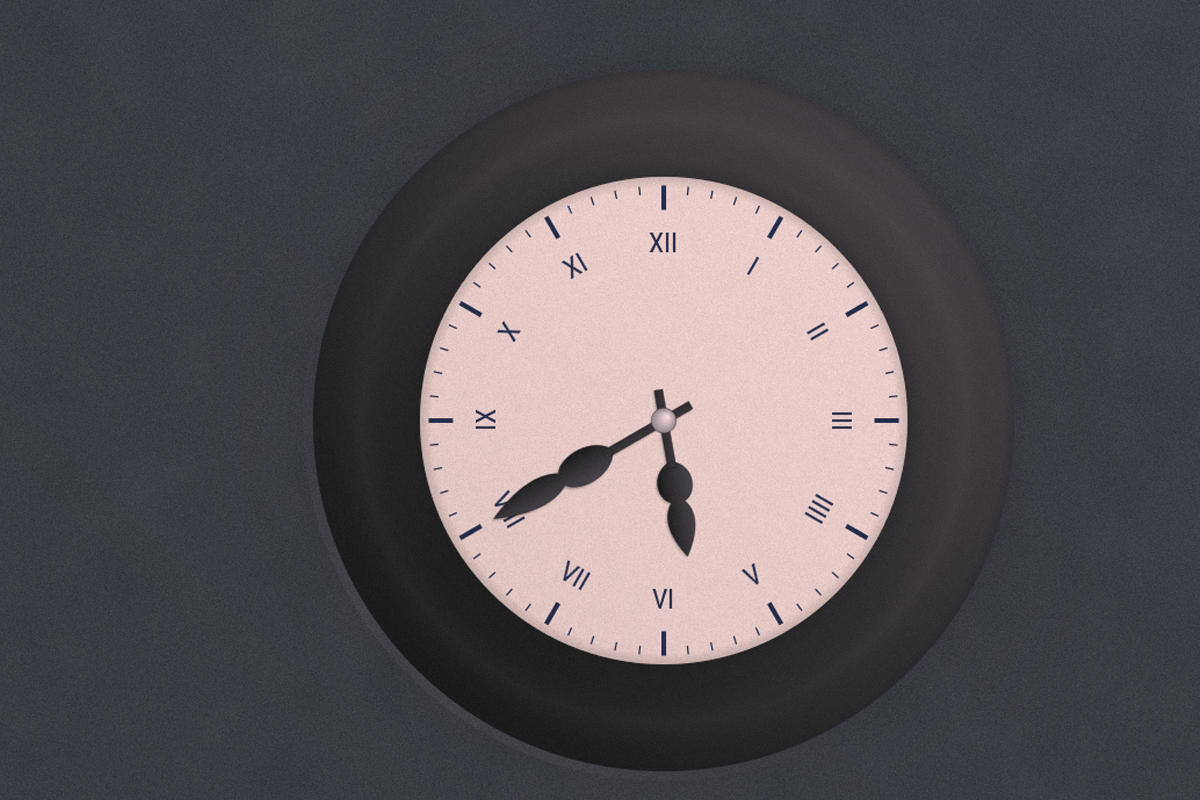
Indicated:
5,40
